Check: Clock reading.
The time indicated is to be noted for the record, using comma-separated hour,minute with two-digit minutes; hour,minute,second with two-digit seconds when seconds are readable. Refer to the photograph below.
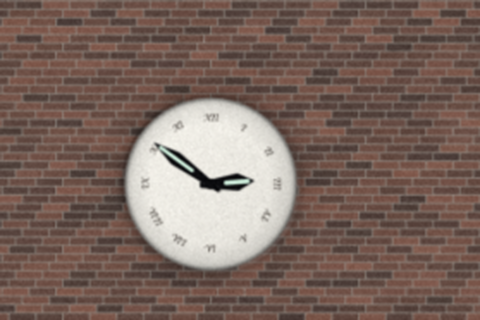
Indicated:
2,51
